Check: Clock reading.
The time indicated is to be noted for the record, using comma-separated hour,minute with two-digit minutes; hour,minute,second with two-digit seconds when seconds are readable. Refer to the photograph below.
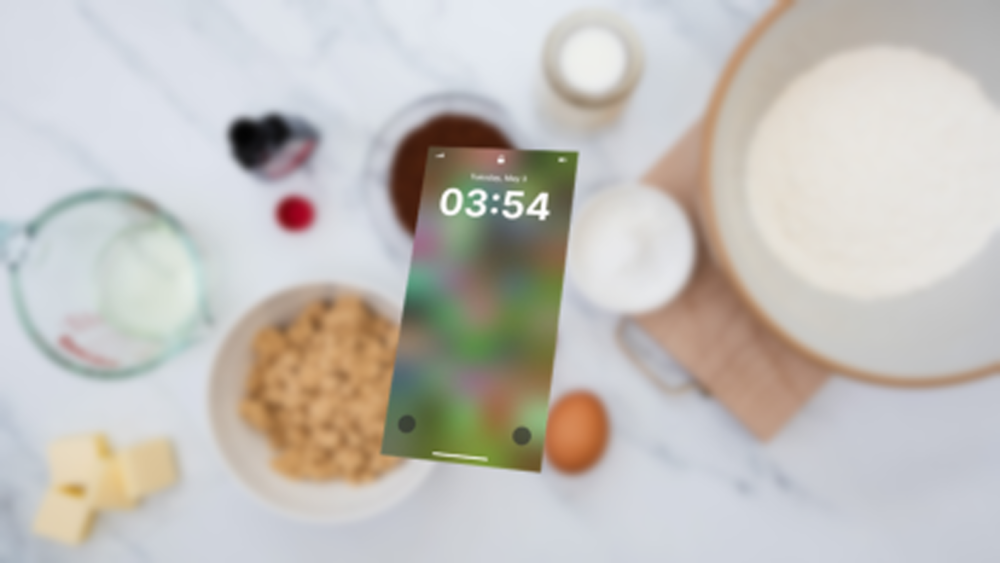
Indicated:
3,54
